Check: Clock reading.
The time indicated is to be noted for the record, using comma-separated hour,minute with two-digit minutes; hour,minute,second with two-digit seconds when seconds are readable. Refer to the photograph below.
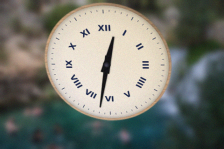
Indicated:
12,32
